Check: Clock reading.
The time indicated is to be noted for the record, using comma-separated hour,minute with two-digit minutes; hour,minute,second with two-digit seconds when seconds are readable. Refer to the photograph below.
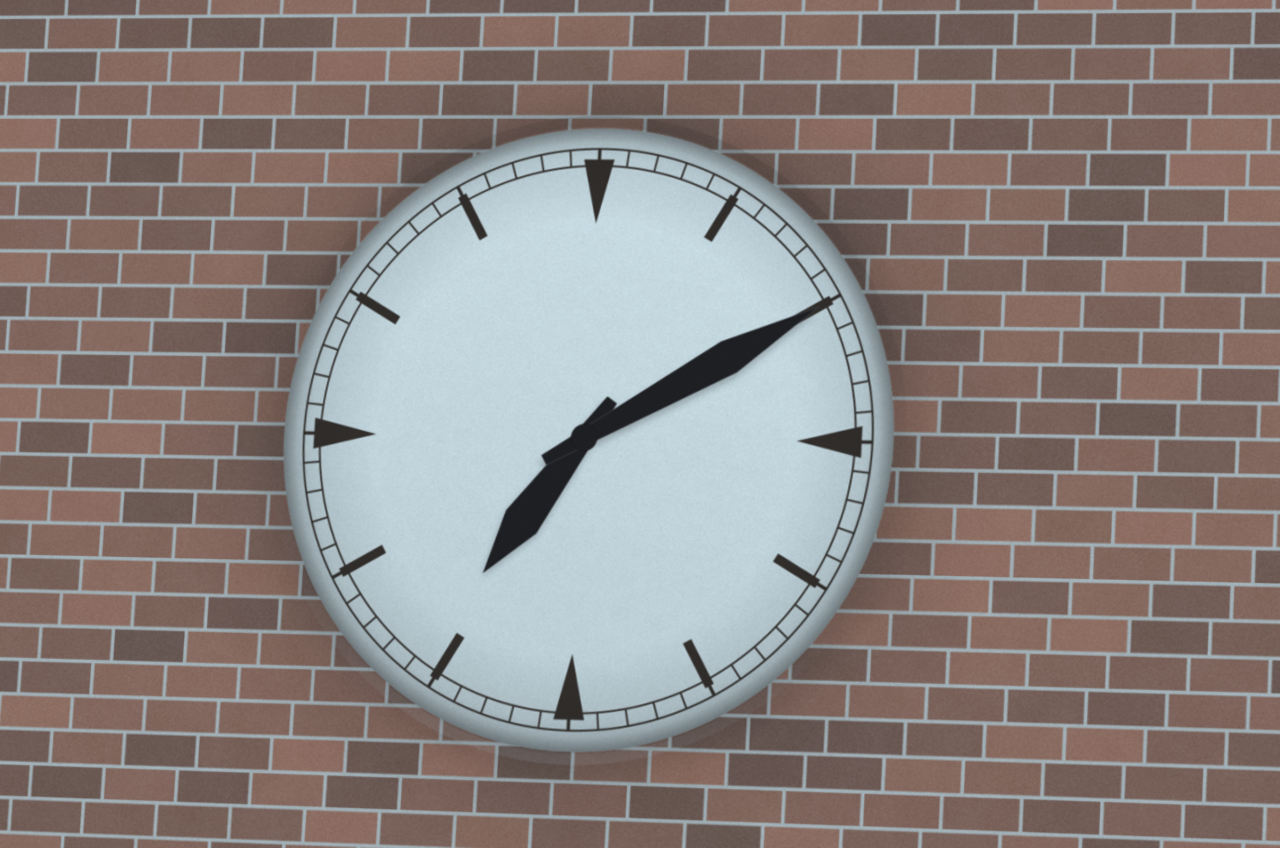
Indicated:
7,10
